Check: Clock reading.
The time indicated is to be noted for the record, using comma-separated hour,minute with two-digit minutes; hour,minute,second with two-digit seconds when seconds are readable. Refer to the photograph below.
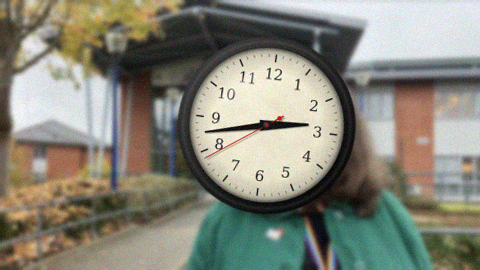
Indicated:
2,42,39
